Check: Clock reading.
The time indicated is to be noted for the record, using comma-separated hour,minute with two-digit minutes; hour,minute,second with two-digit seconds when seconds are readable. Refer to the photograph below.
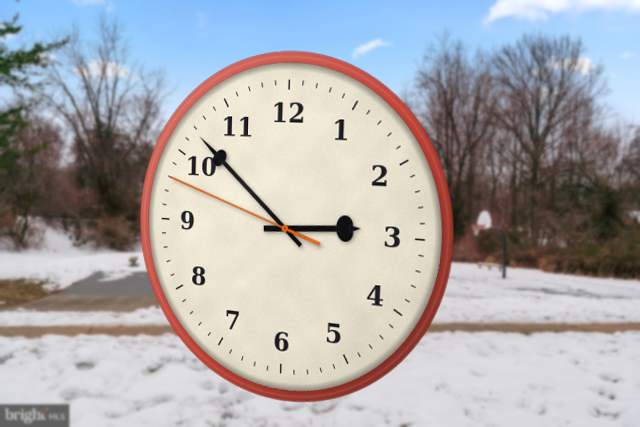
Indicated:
2,51,48
